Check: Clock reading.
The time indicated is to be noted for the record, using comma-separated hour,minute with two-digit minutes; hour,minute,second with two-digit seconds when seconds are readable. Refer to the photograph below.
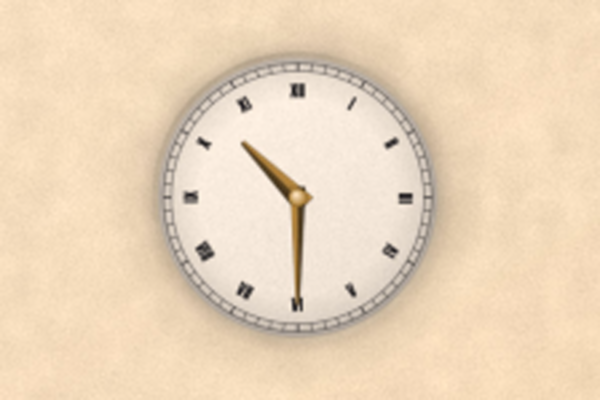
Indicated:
10,30
